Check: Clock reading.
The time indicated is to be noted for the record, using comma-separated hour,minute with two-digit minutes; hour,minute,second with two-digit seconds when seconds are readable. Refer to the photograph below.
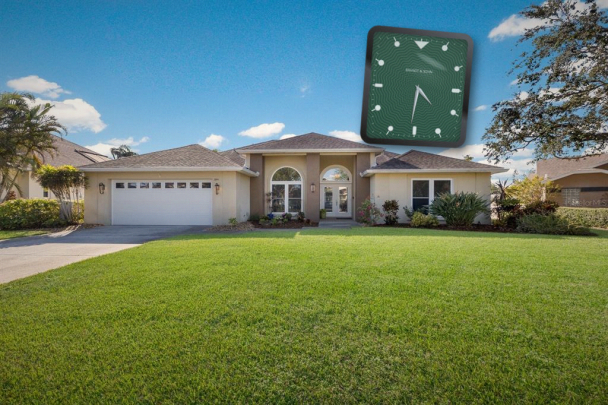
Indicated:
4,31
